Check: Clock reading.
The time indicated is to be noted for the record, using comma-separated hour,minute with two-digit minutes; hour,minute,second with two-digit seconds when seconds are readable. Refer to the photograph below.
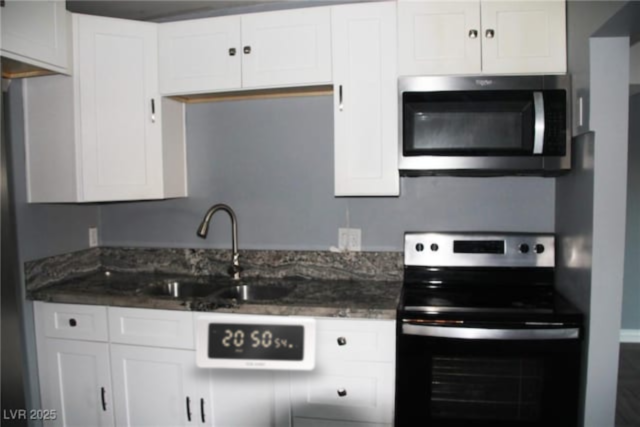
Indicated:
20,50
